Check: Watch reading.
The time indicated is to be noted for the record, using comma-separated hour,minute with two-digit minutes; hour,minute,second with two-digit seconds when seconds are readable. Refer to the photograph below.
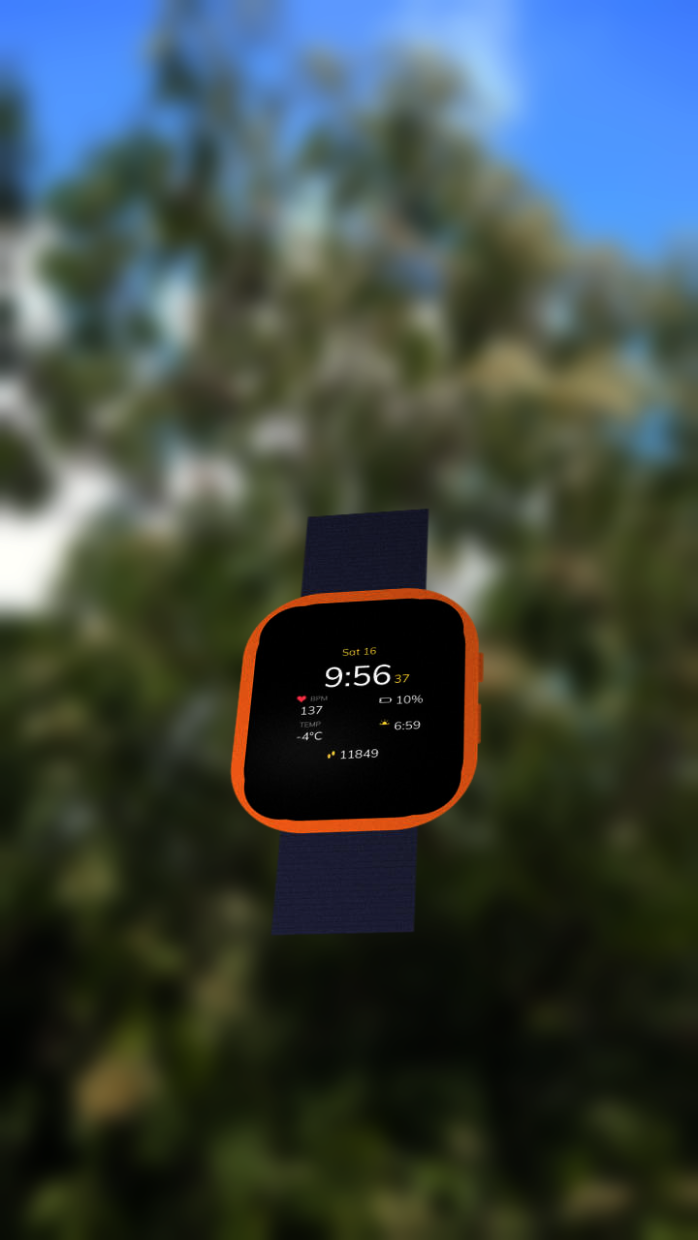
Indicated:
9,56,37
